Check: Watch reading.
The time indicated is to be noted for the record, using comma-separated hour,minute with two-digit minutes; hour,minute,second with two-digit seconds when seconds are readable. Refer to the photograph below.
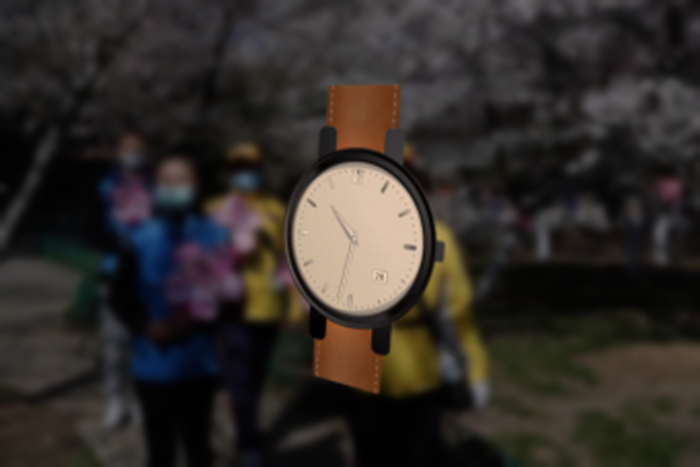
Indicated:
10,32
